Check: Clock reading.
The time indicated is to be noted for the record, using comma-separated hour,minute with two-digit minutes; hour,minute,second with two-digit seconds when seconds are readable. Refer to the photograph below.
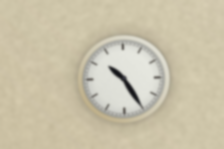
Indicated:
10,25
